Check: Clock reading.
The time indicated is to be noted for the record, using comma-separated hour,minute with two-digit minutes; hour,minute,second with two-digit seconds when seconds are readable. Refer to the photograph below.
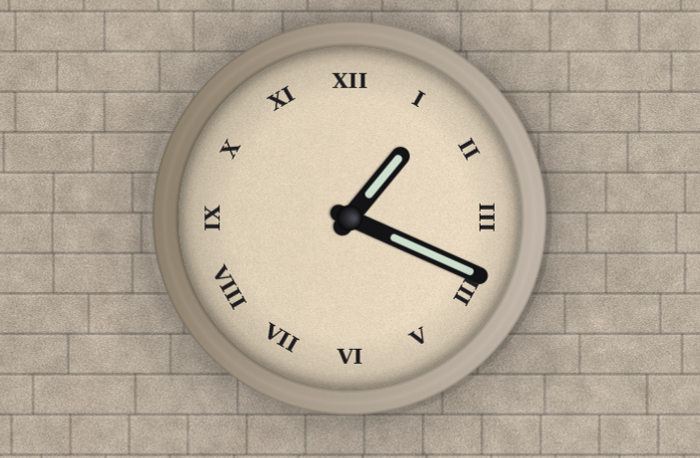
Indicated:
1,19
